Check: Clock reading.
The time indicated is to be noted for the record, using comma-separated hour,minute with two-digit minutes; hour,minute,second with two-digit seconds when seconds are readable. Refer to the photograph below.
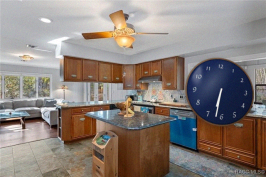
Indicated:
6,32
